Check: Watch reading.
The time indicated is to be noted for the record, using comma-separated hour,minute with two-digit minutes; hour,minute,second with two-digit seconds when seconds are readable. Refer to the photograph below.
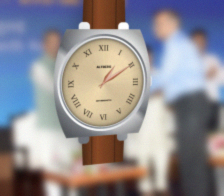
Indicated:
1,10
